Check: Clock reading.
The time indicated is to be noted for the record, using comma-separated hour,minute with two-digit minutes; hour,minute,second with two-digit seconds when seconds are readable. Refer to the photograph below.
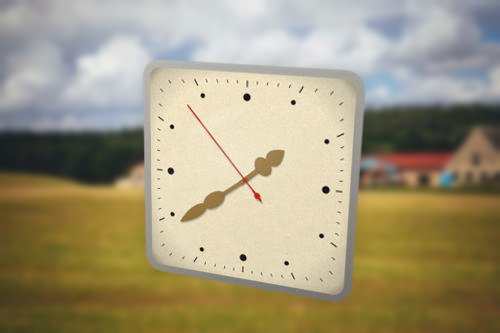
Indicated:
1,38,53
